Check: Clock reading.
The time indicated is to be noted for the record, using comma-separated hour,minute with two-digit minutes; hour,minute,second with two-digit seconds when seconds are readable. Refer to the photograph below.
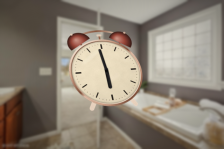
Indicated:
5,59
